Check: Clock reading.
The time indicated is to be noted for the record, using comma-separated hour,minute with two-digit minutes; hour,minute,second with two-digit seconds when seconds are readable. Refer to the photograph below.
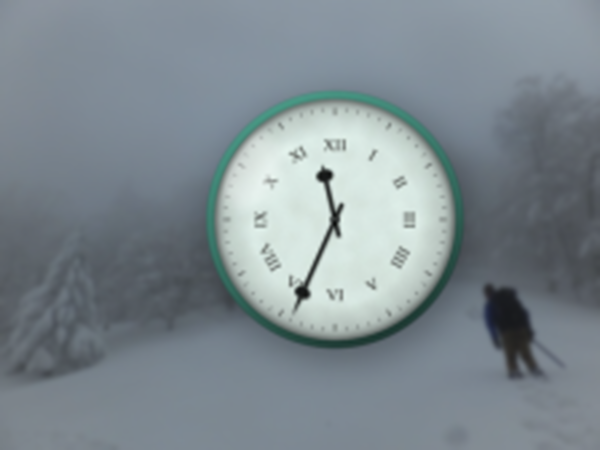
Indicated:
11,34
